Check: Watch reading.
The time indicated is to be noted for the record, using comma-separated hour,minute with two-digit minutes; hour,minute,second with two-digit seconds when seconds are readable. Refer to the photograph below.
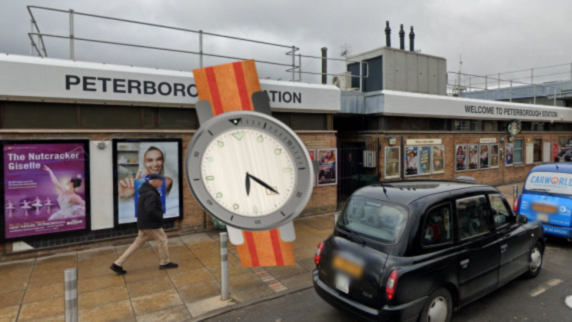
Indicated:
6,22
